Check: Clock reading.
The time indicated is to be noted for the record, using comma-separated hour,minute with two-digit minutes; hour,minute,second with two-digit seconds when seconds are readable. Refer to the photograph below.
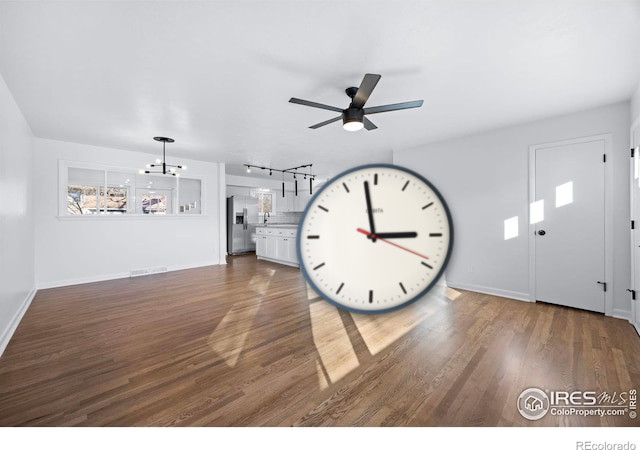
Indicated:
2,58,19
